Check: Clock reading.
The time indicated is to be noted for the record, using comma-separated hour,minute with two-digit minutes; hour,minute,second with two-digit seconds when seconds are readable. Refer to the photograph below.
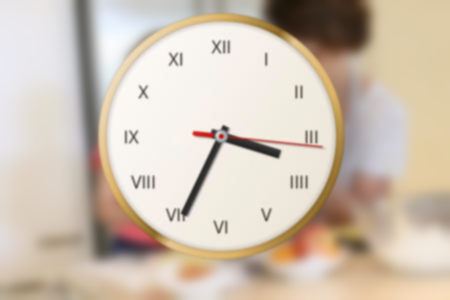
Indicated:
3,34,16
